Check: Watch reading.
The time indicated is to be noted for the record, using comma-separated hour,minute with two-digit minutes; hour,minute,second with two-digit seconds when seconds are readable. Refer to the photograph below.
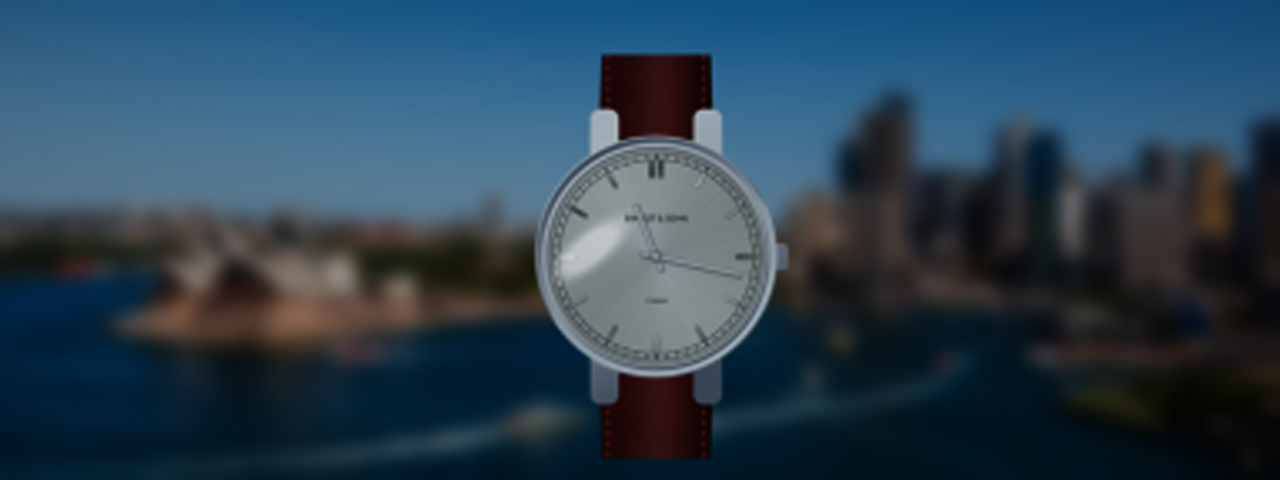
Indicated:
11,17
